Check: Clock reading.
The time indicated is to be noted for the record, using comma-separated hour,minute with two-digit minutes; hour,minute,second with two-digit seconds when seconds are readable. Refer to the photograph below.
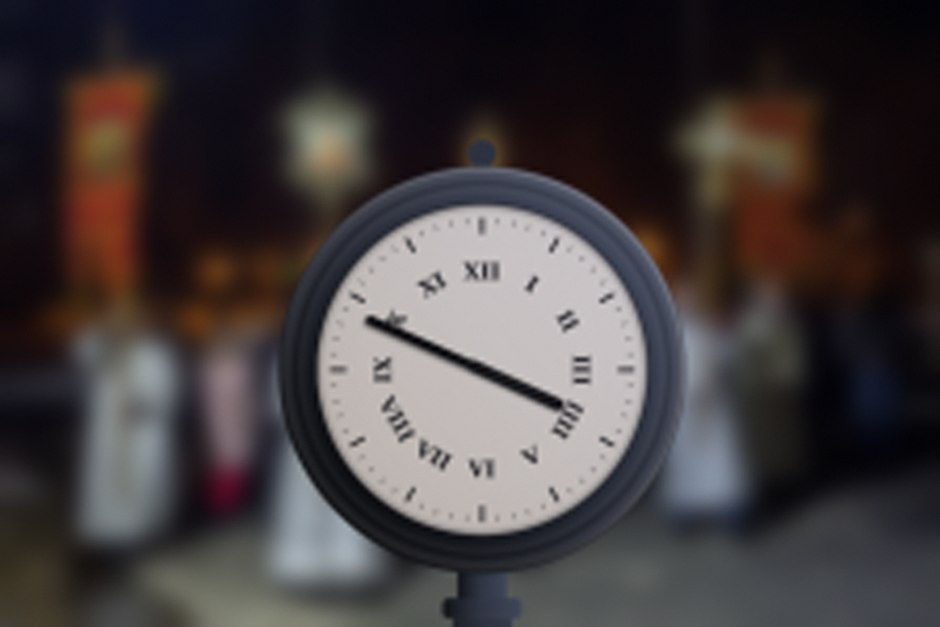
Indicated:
3,49
